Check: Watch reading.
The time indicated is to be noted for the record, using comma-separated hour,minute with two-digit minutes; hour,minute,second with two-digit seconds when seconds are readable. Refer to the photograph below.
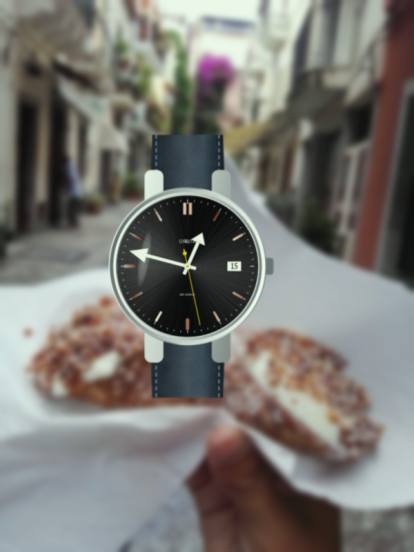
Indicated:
12,47,28
